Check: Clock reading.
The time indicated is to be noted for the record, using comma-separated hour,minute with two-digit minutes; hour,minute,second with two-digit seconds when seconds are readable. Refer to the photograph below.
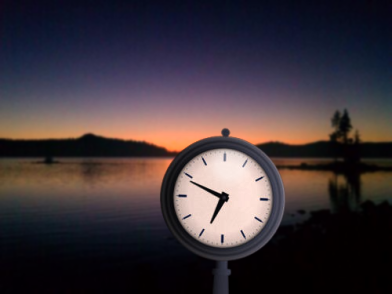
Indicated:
6,49
